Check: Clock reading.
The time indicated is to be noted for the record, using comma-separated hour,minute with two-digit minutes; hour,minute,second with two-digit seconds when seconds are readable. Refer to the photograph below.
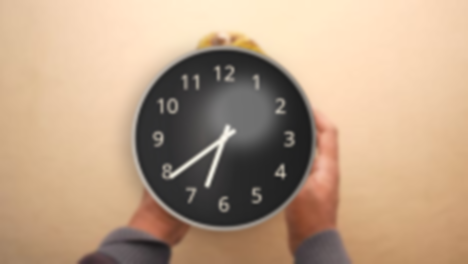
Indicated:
6,39
